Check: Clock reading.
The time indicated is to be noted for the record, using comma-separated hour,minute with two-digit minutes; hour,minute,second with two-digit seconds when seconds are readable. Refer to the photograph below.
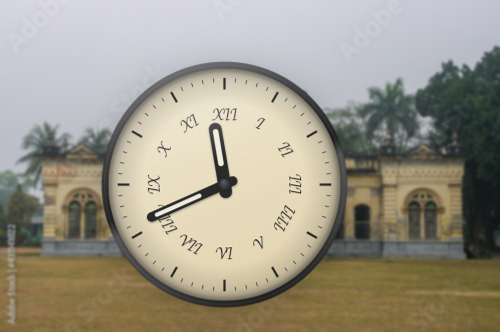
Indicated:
11,41
